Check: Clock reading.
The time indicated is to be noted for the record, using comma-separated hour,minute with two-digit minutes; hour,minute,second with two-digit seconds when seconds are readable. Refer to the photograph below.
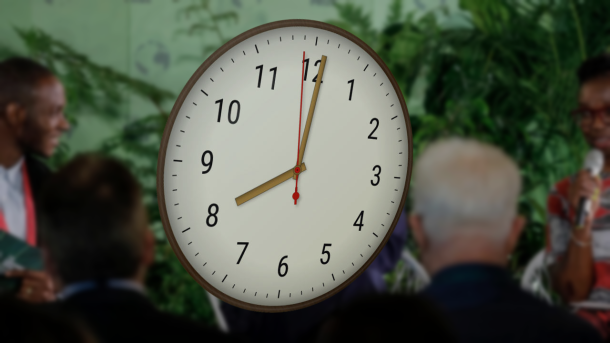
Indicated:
8,00,59
